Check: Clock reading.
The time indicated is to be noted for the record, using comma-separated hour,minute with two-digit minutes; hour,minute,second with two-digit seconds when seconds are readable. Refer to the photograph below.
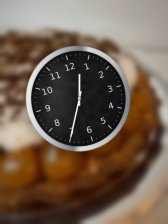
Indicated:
12,35
